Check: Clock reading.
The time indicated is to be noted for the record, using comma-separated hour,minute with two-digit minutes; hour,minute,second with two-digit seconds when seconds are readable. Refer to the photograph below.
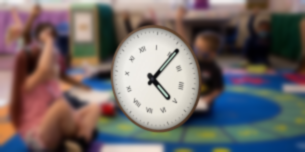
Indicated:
5,11
